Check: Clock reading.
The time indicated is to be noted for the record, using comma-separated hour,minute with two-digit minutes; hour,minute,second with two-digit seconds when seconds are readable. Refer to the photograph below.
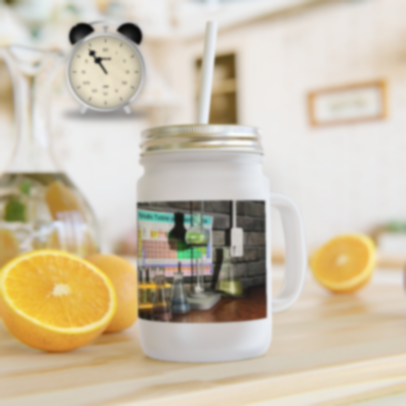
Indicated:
10,54
